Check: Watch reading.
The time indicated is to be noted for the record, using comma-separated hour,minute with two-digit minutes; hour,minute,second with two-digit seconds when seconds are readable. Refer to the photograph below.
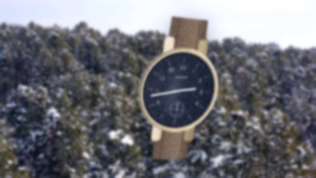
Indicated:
2,43
